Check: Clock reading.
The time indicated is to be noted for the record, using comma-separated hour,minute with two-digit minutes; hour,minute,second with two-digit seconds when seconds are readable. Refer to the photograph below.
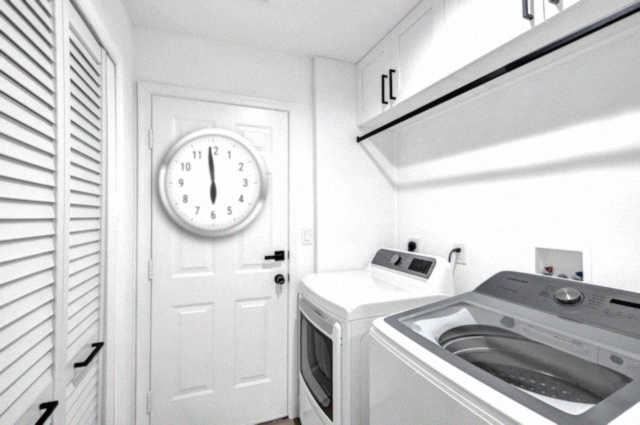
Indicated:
5,59
